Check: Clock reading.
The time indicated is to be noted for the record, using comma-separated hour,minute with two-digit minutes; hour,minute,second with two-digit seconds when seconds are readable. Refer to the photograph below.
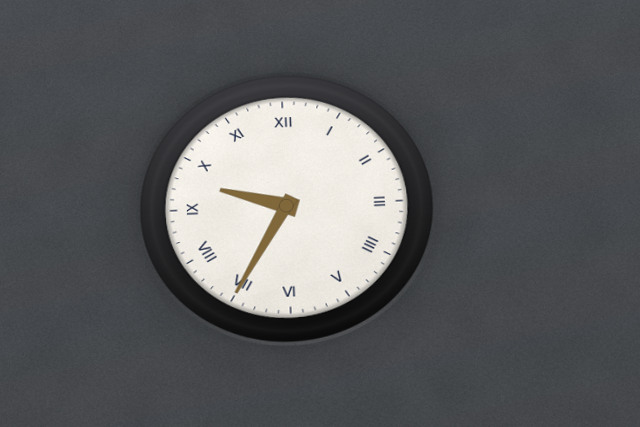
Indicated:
9,35
